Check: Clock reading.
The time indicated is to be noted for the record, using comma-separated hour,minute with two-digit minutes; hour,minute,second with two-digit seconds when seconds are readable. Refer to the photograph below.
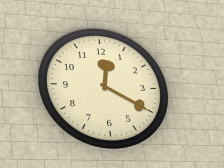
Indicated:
12,20
